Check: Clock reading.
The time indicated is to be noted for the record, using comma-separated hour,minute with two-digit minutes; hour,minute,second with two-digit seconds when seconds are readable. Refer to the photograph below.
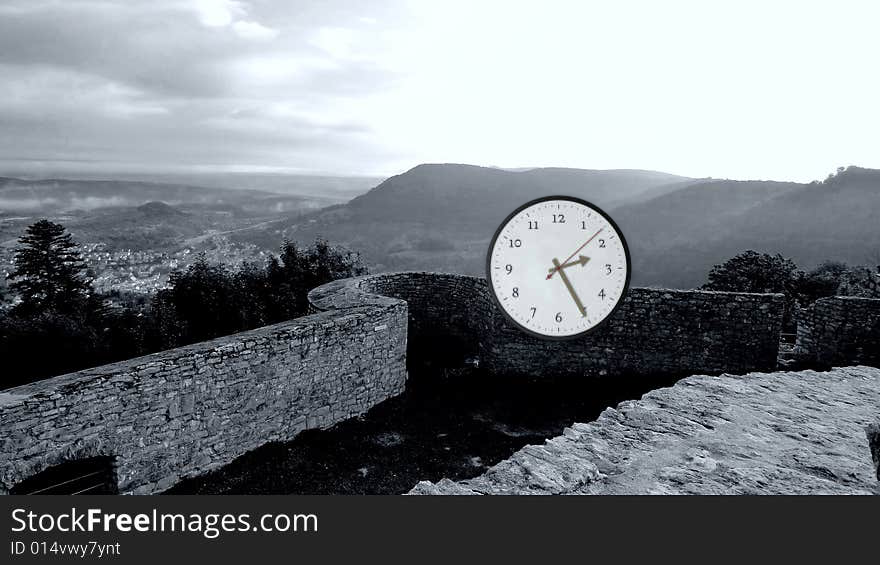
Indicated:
2,25,08
